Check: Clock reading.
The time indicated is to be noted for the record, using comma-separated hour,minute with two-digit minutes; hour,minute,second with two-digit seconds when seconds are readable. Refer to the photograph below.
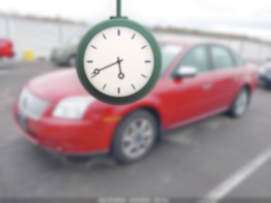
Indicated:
5,41
